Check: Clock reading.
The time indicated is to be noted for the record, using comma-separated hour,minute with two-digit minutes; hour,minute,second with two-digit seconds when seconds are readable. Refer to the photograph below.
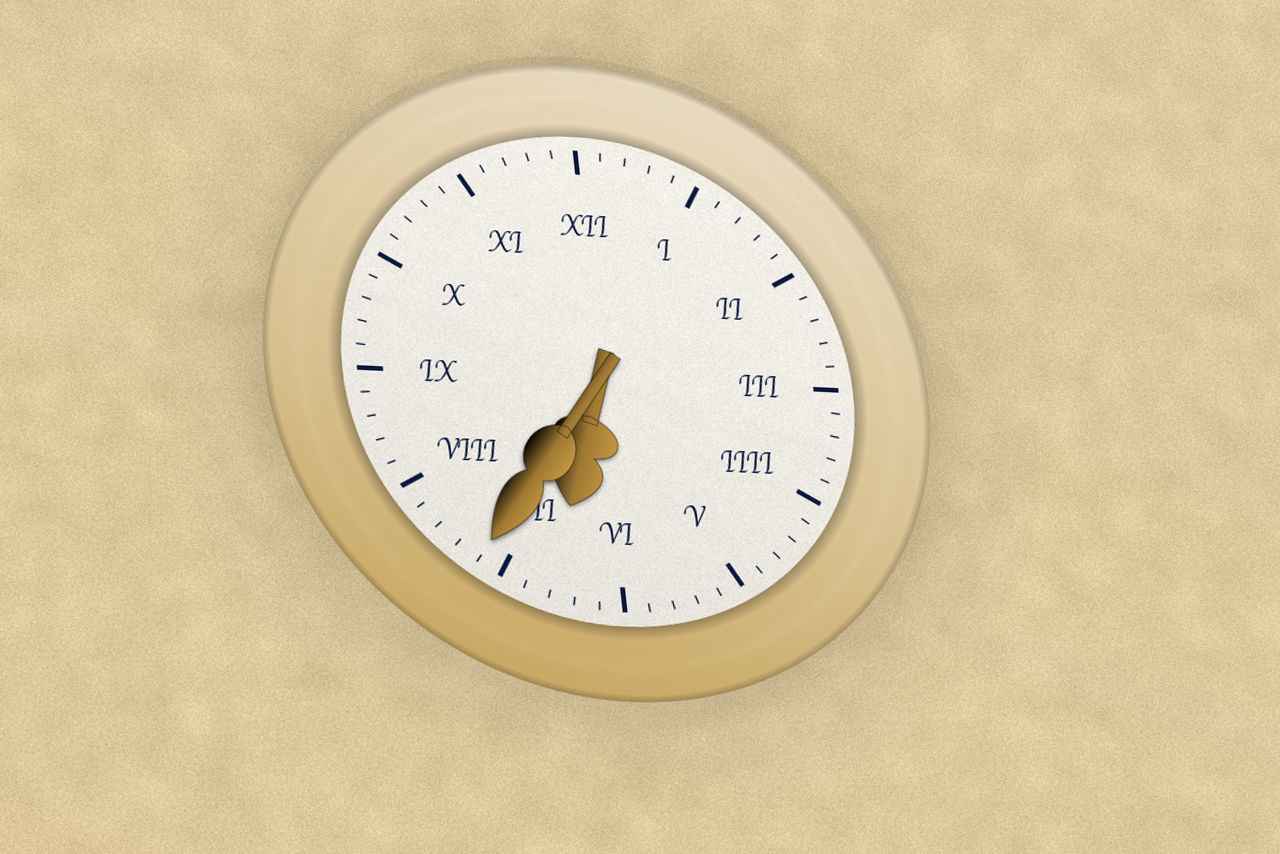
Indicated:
6,36
